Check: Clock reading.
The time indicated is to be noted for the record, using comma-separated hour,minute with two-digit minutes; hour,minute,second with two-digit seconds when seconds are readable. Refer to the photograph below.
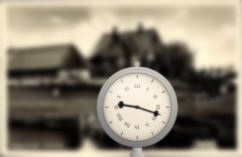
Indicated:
9,18
